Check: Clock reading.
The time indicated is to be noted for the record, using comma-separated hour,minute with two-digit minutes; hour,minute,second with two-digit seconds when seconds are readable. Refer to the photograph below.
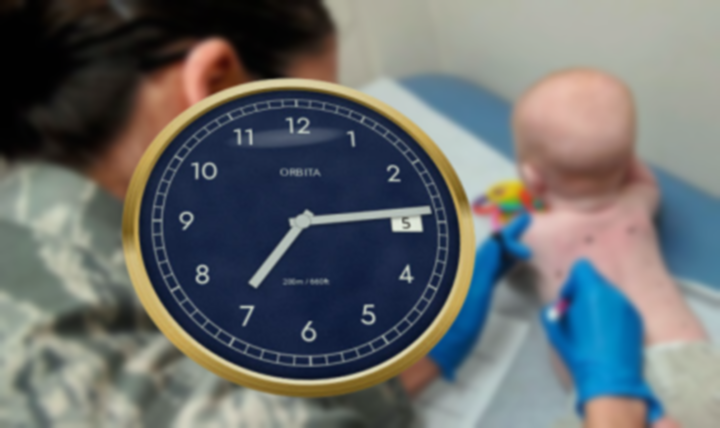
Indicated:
7,14
